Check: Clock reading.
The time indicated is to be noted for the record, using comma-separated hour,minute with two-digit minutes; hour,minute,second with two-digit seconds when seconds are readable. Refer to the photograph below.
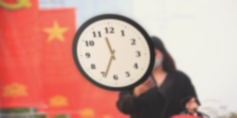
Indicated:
11,34
